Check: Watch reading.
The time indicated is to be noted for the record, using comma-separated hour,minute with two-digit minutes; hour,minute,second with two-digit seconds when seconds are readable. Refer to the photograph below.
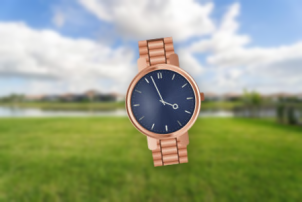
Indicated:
3,57
